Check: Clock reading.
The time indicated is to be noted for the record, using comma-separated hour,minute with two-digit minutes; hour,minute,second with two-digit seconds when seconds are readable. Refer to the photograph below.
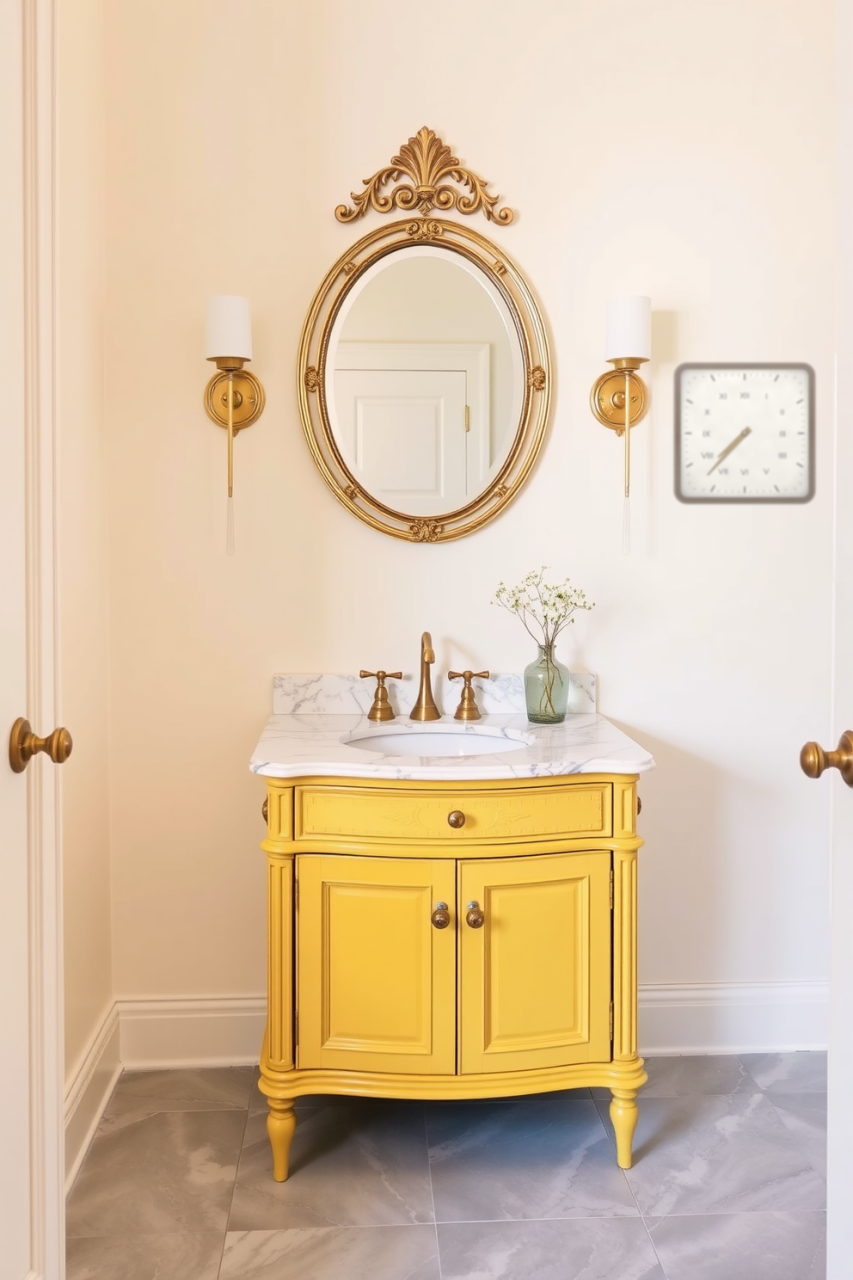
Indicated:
7,37
